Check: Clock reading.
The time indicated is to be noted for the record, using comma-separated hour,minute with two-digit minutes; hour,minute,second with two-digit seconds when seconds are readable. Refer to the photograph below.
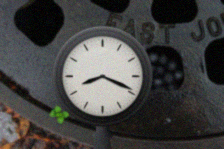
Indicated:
8,19
